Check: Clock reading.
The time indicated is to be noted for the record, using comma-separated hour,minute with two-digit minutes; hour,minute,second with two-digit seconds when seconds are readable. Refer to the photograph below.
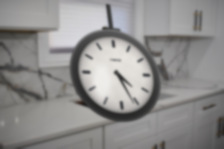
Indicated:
4,26
